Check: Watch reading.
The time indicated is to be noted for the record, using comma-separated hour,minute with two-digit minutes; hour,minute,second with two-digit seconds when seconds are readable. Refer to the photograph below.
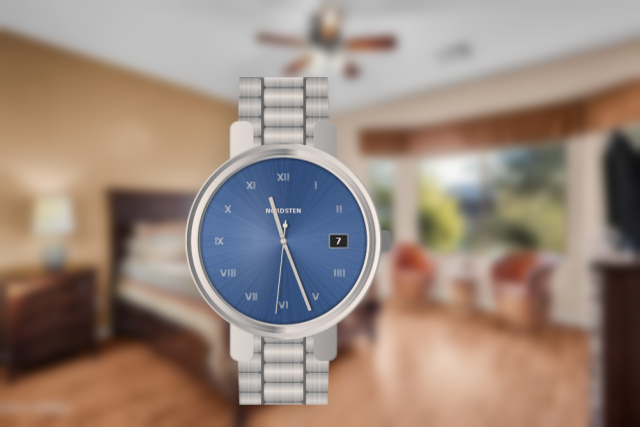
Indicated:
11,26,31
